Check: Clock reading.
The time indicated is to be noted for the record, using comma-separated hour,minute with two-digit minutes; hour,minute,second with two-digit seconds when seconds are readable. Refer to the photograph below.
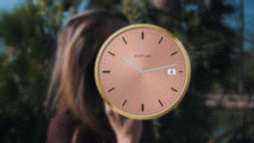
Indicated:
10,13
